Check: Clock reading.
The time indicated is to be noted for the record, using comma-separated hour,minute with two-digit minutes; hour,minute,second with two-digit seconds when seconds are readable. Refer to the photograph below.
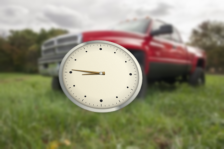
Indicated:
8,46
